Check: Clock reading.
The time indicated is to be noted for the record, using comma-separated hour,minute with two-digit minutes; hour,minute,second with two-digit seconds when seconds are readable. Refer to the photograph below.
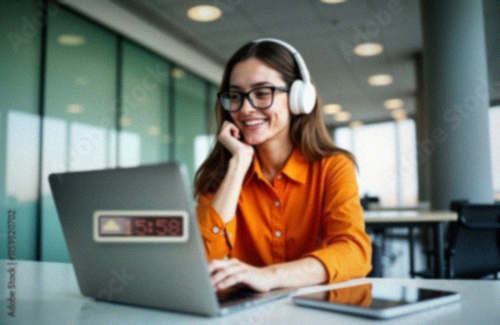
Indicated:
15,58
